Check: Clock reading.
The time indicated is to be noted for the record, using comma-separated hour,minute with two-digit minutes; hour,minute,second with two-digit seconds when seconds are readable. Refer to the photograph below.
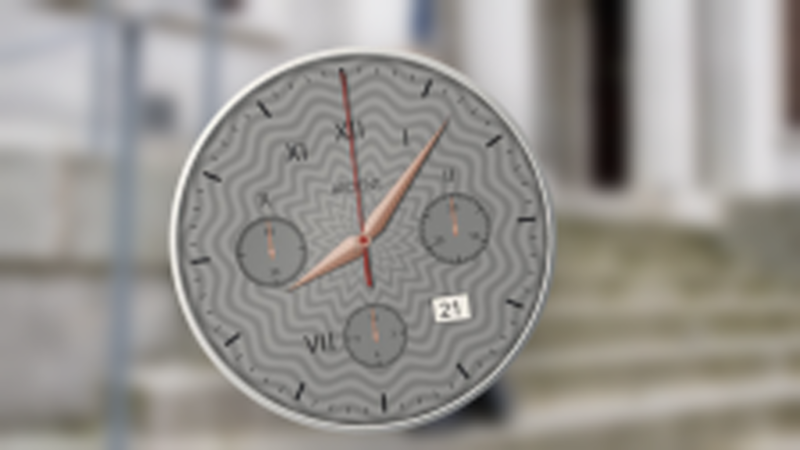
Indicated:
8,07
